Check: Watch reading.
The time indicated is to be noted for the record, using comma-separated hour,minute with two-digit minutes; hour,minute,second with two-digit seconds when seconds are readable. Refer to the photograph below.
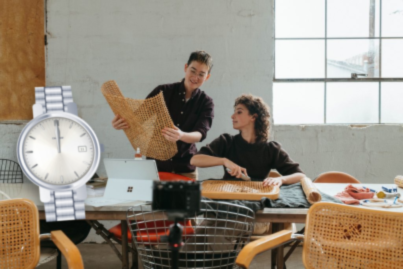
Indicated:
12,00
